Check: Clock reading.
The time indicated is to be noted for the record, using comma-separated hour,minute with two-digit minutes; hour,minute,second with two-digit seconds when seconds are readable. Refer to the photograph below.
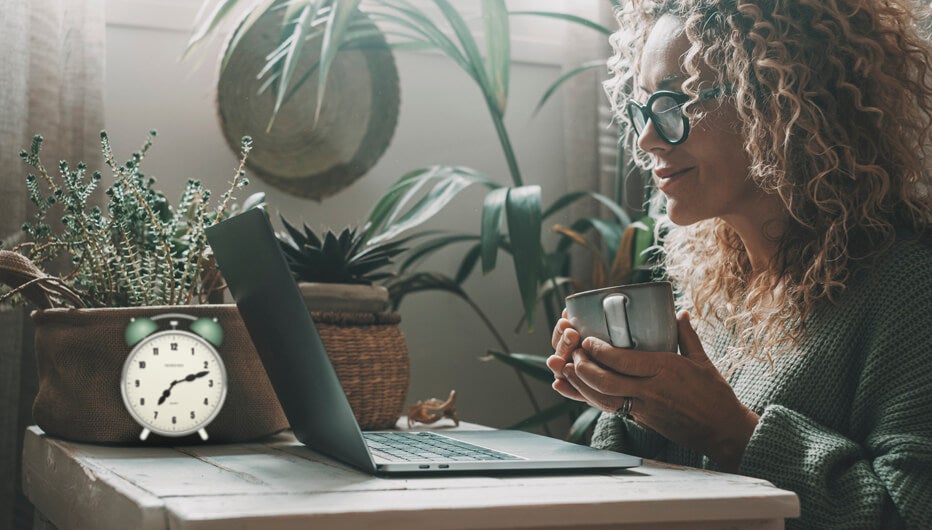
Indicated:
7,12
